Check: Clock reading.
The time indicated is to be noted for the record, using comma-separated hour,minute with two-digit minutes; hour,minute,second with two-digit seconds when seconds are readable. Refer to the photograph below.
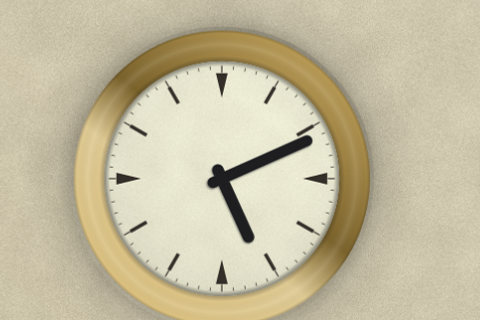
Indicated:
5,11
